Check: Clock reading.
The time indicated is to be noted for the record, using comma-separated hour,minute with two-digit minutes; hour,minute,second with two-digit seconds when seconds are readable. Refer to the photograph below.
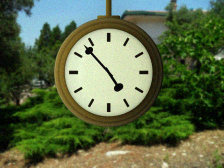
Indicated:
4,53
